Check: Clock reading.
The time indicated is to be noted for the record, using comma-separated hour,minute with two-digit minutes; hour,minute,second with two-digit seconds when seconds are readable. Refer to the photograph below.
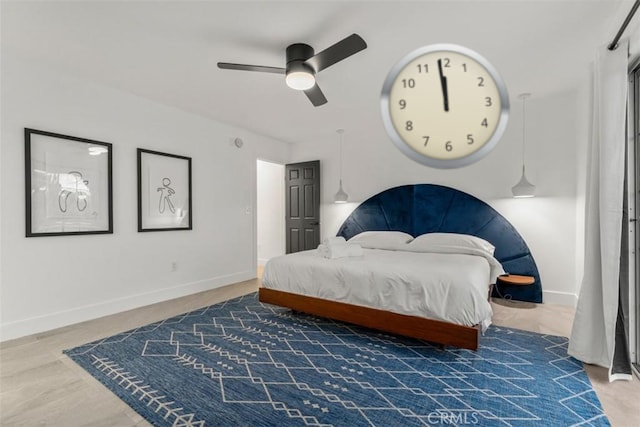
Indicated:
11,59
